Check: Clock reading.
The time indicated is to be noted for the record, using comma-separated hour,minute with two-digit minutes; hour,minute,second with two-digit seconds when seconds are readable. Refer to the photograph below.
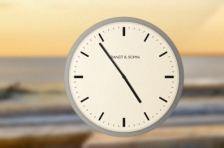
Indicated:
4,54
